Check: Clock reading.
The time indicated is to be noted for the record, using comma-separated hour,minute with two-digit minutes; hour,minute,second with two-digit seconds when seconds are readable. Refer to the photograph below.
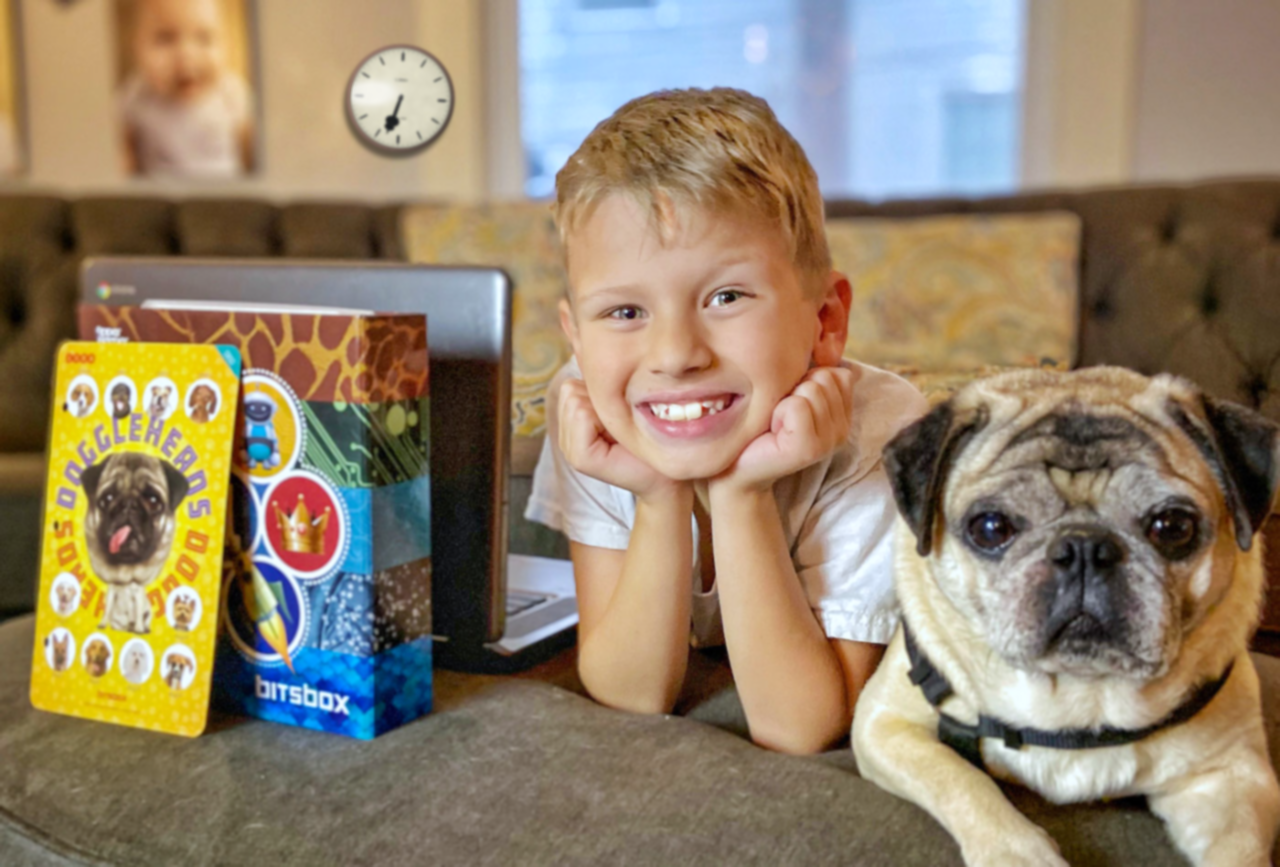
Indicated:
6,33
